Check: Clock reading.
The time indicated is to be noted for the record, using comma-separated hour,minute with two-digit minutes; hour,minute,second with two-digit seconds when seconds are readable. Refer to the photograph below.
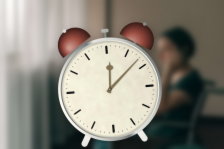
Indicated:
12,08
